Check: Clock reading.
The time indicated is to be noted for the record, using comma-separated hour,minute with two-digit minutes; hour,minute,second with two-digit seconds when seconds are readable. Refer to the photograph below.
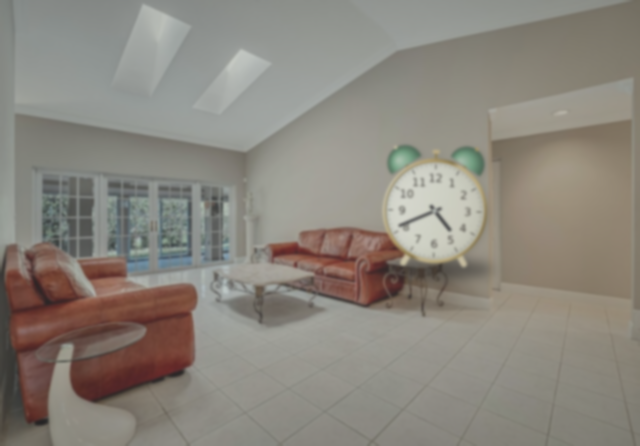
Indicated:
4,41
